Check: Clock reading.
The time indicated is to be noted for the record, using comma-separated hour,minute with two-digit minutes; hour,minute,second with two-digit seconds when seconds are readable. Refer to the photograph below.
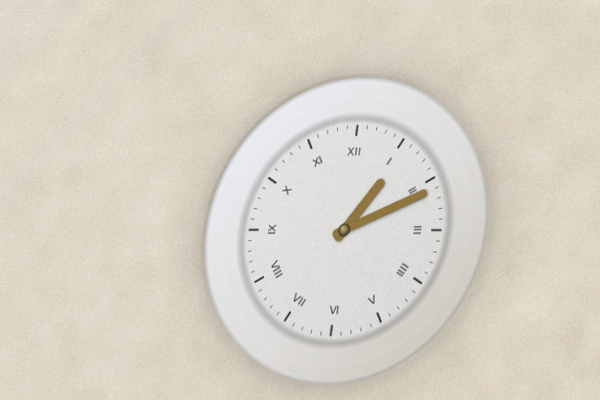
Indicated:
1,11
